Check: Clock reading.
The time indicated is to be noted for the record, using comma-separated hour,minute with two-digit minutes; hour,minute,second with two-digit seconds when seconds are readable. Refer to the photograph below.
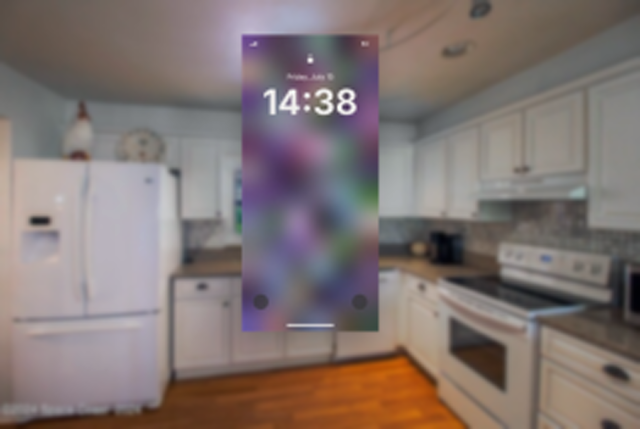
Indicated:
14,38
